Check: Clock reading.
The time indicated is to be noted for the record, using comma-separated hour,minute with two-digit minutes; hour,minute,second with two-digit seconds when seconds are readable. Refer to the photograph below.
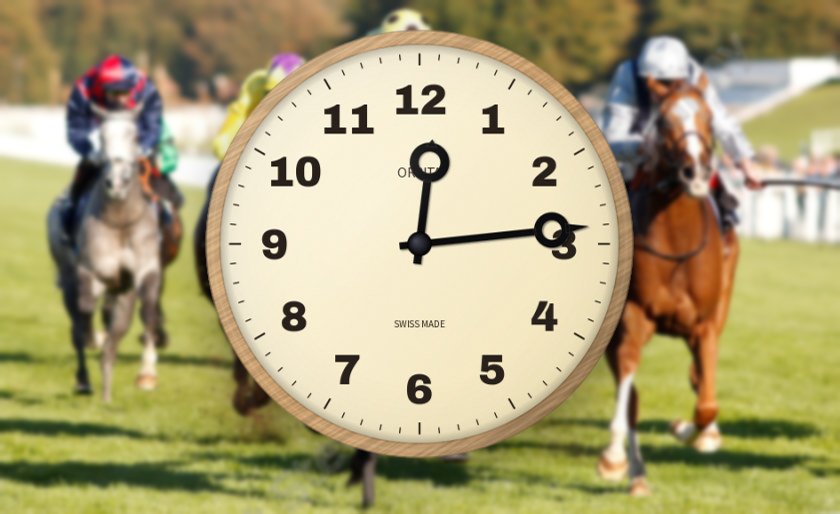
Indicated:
12,14
